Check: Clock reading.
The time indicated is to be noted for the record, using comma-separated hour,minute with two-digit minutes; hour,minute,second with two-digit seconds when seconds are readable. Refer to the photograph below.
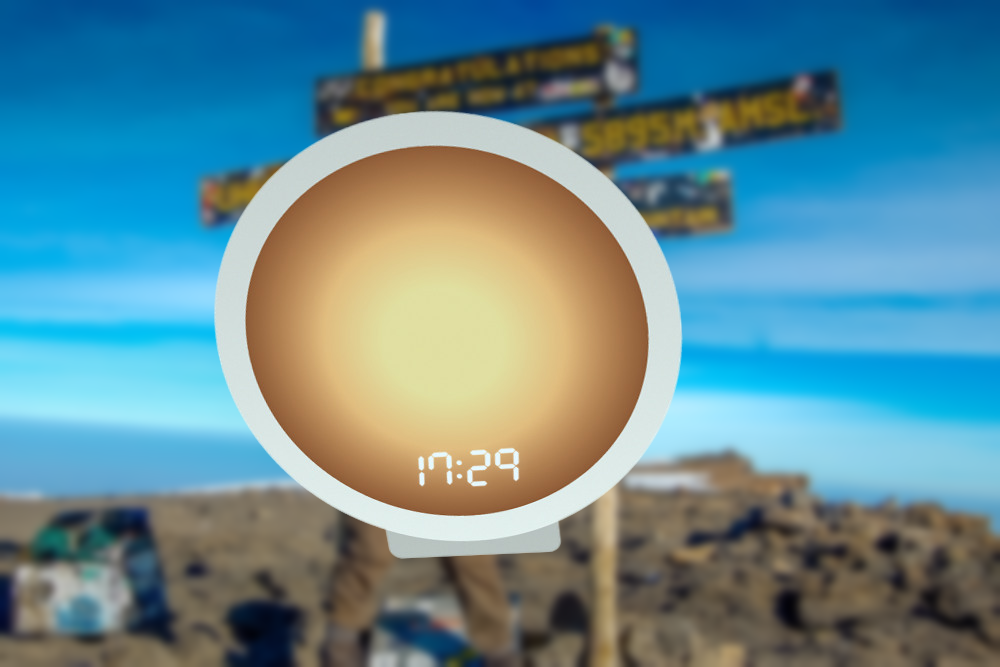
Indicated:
17,29
